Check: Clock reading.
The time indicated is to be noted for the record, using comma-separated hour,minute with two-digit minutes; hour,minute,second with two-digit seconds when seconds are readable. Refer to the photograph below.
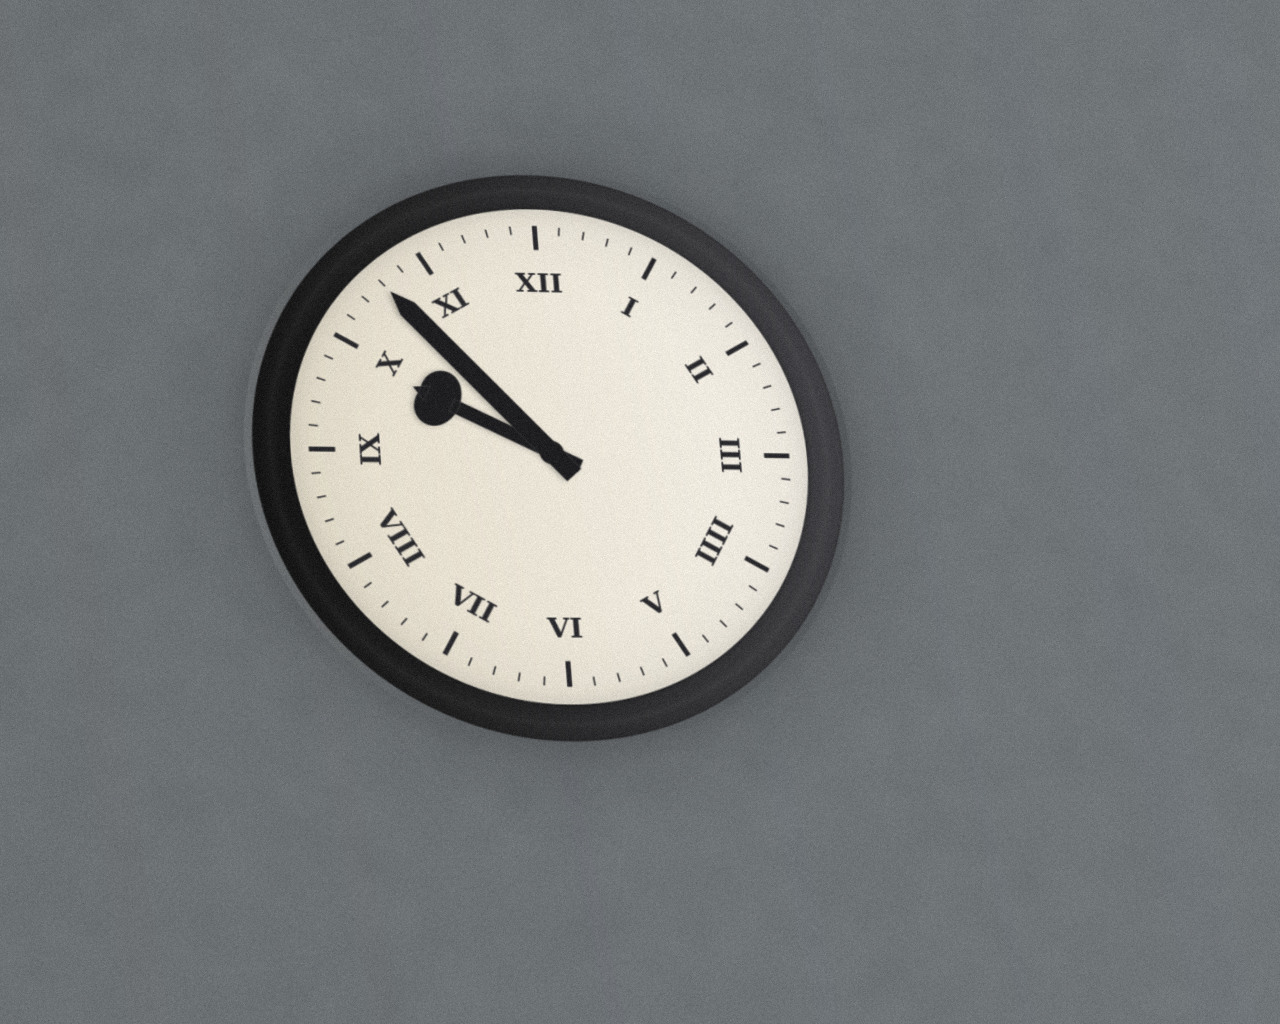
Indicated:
9,53
